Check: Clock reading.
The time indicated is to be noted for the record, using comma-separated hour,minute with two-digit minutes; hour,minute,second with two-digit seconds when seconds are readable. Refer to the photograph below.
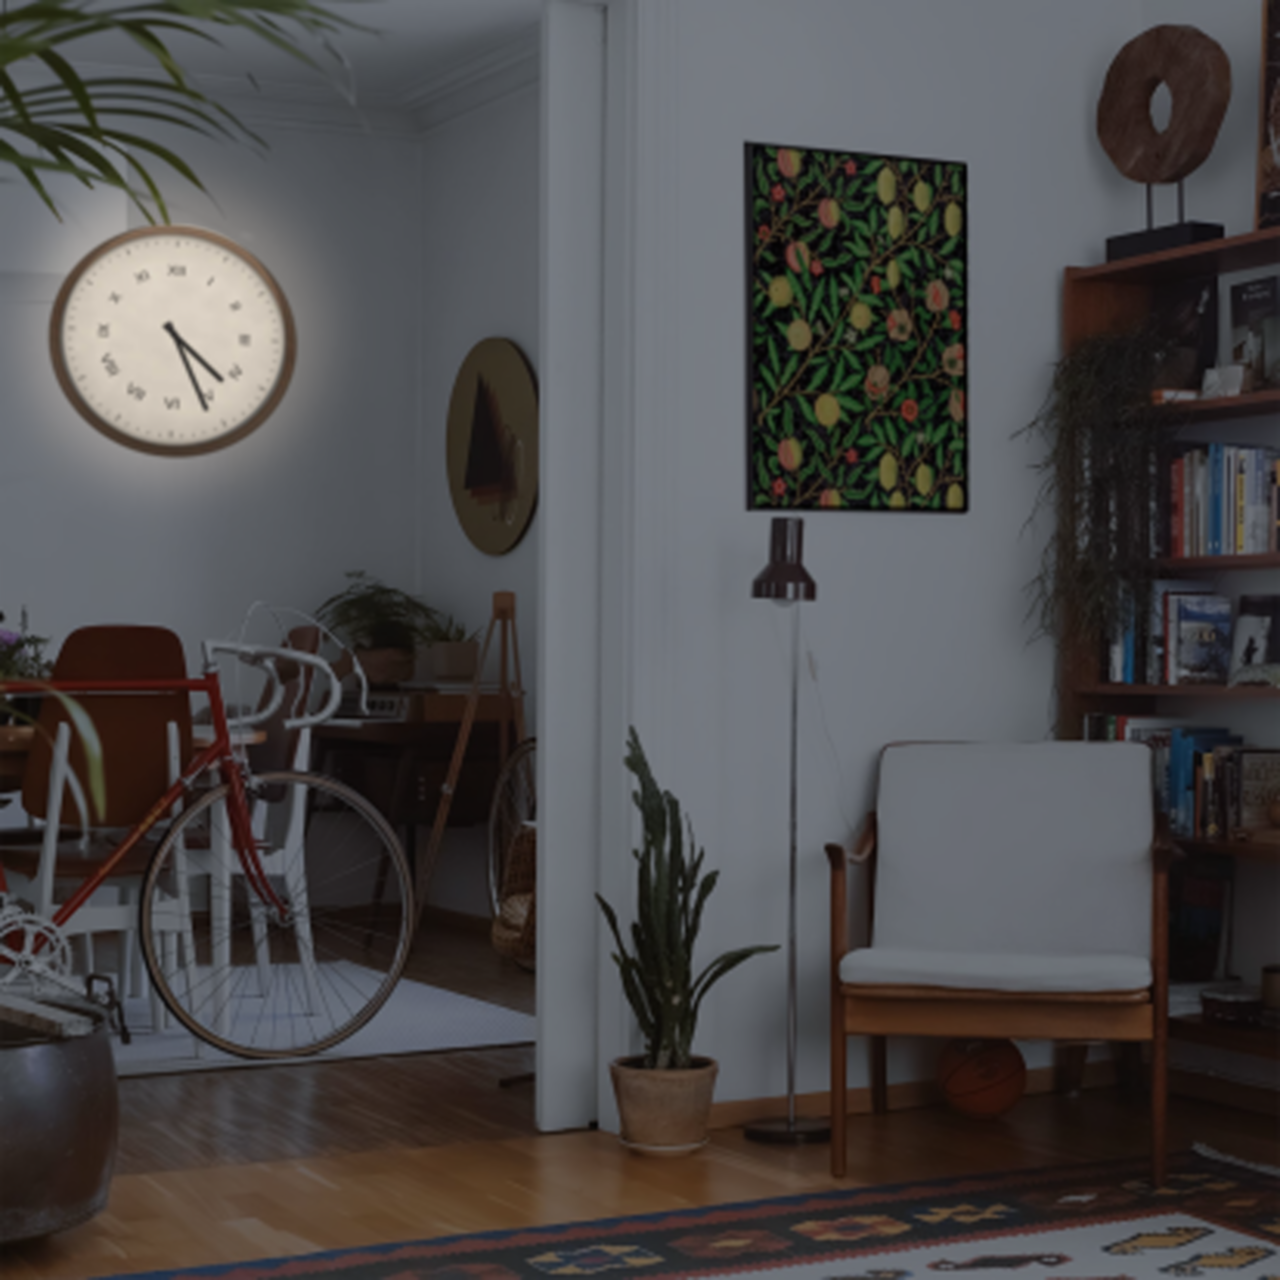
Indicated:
4,26
